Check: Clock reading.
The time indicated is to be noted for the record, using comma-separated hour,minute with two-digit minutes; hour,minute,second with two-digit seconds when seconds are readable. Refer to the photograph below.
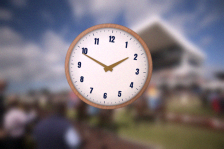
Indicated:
1,49
